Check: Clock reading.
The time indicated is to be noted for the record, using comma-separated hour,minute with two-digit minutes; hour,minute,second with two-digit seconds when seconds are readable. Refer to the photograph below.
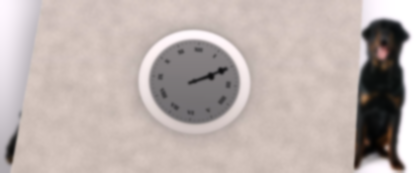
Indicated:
2,10
